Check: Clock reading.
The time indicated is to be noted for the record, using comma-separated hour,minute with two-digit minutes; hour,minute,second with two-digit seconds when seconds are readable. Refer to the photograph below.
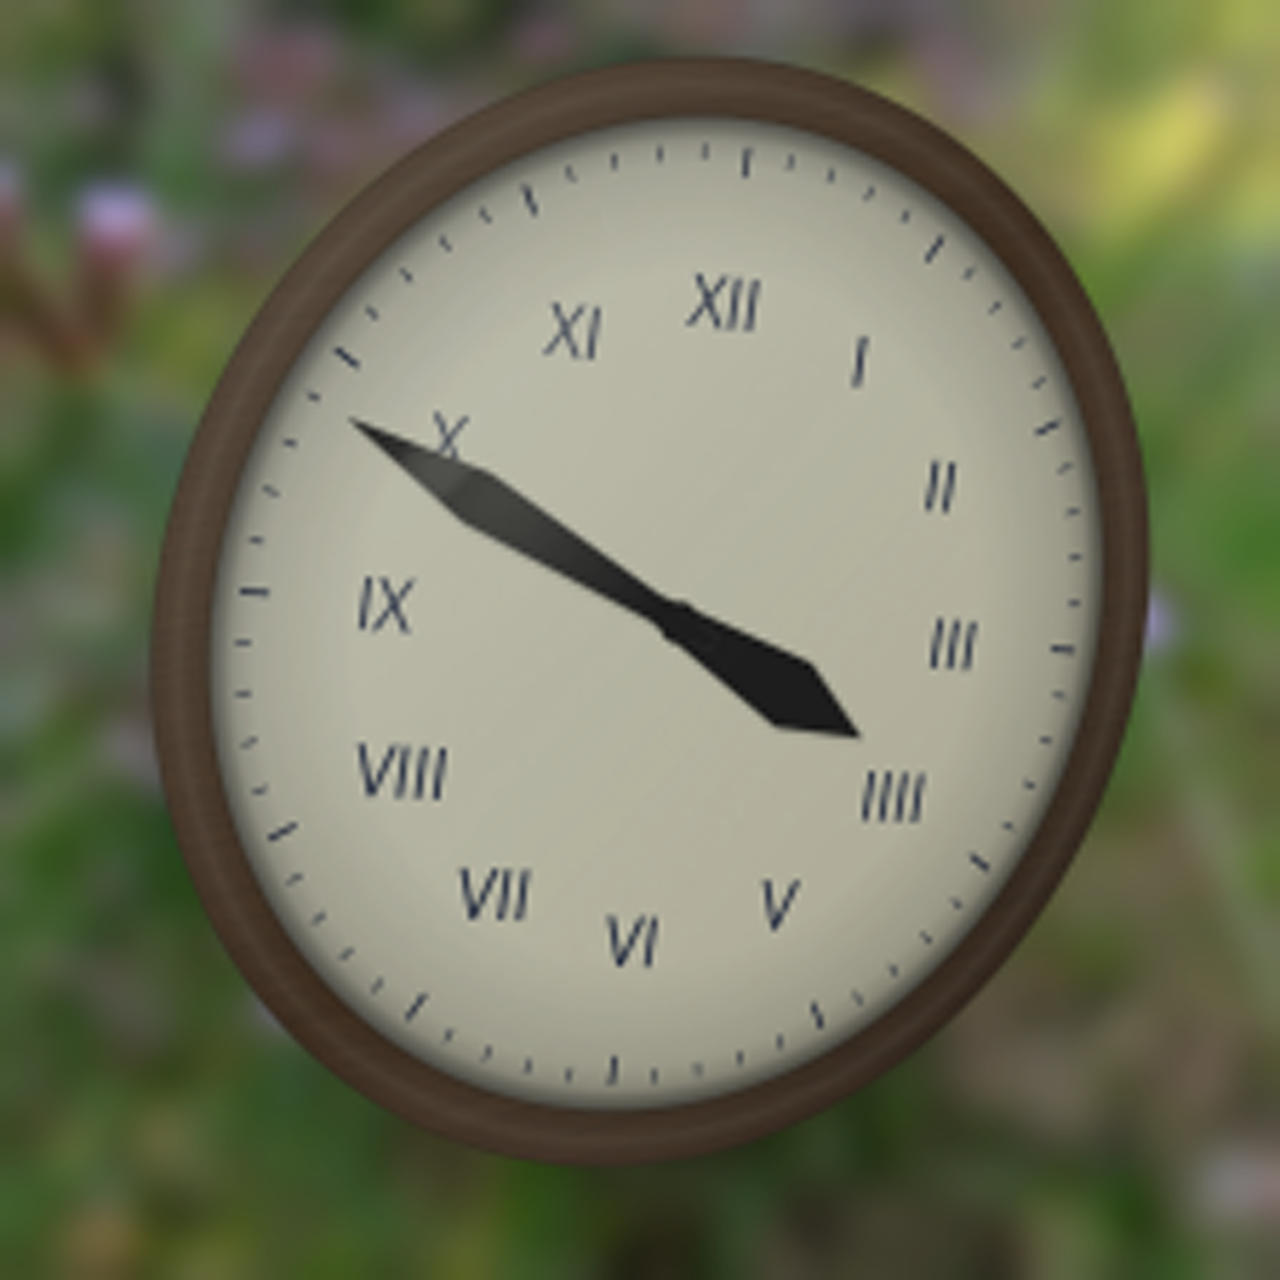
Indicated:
3,49
